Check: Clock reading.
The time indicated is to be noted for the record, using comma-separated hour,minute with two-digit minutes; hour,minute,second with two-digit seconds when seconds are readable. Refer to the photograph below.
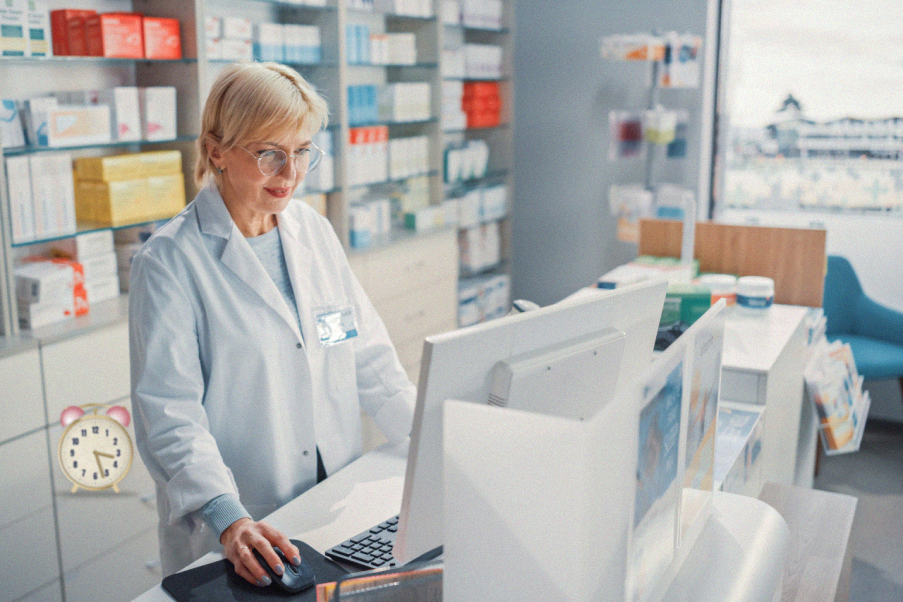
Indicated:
3,27
